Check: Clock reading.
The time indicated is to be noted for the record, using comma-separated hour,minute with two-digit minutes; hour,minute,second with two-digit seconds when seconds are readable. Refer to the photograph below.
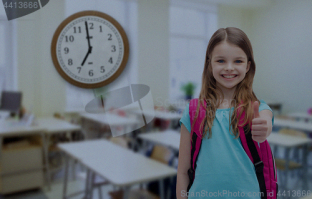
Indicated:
6,59
